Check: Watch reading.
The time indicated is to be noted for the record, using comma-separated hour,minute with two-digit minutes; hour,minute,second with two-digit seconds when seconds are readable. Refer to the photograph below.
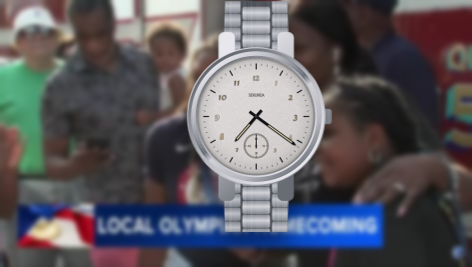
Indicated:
7,21
